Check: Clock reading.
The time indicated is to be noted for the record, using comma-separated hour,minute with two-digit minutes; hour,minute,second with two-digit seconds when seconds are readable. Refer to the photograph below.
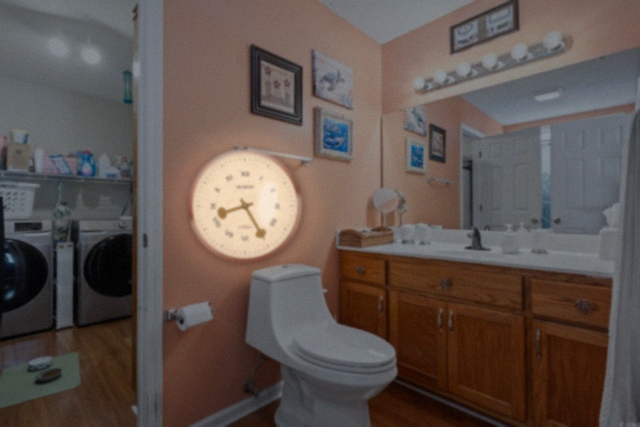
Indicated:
8,25
